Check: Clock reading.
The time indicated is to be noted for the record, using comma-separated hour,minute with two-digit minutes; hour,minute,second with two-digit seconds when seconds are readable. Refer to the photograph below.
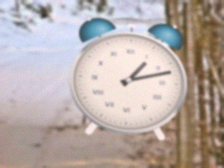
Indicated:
1,12
